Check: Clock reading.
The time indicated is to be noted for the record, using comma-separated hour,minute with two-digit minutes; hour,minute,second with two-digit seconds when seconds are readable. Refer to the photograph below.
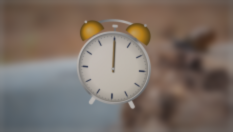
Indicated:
12,00
